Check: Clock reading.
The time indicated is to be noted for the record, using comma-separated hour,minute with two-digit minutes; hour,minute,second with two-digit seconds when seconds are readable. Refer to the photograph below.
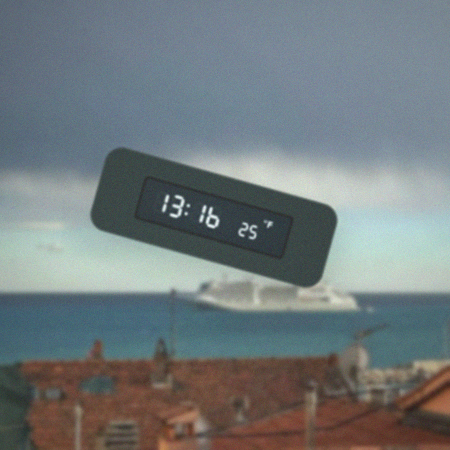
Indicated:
13,16
